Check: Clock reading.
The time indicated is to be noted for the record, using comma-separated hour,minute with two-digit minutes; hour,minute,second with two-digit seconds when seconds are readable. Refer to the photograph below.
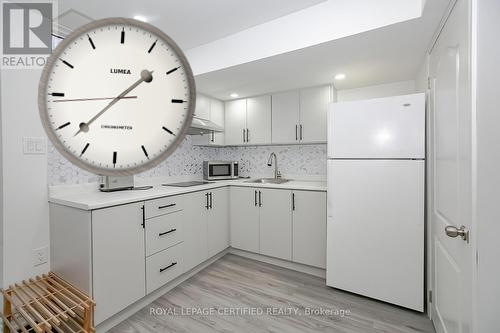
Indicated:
1,37,44
